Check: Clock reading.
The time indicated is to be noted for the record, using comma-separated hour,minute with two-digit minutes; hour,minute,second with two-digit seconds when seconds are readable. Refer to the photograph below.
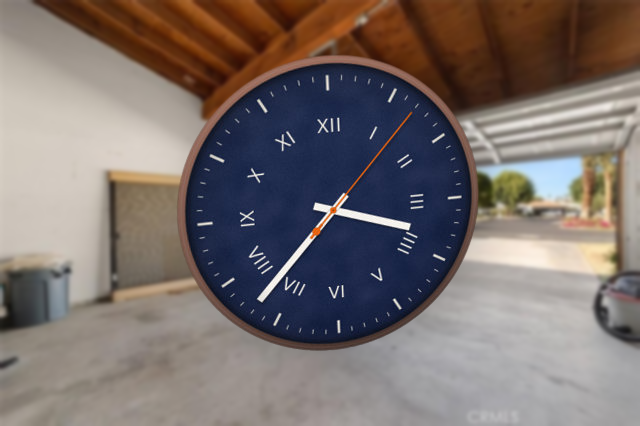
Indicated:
3,37,07
